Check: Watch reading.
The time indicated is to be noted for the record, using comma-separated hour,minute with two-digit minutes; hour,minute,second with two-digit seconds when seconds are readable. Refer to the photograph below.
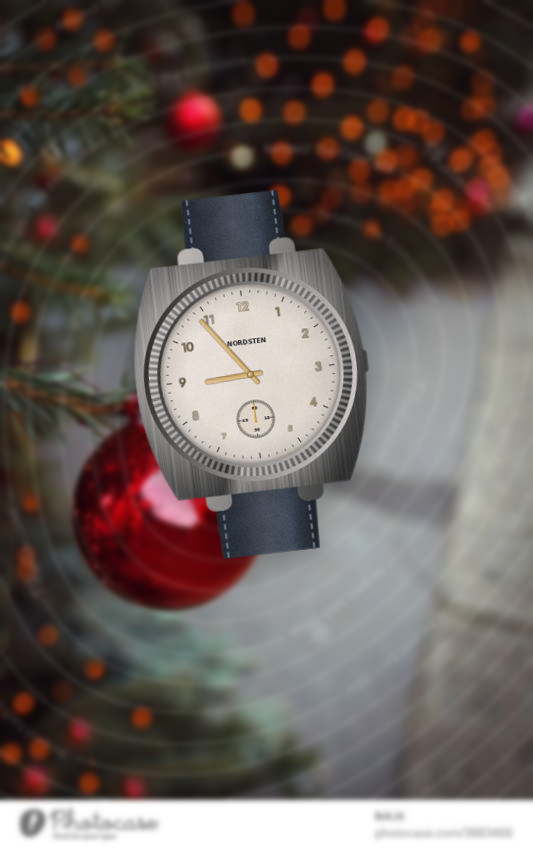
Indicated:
8,54
